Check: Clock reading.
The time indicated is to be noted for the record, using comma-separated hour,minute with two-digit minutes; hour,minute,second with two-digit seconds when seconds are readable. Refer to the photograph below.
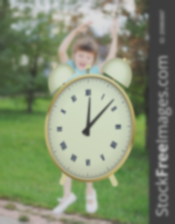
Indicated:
12,08
